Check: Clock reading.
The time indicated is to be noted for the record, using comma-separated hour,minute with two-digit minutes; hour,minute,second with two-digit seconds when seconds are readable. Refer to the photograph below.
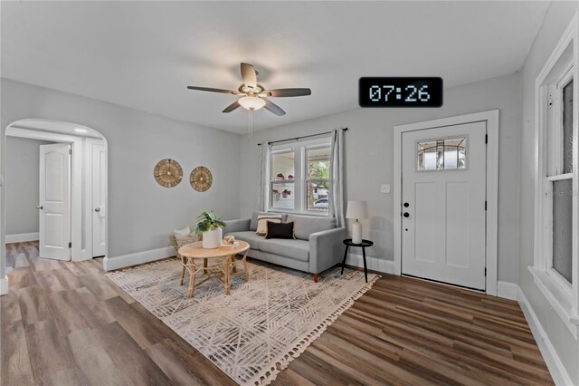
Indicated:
7,26
